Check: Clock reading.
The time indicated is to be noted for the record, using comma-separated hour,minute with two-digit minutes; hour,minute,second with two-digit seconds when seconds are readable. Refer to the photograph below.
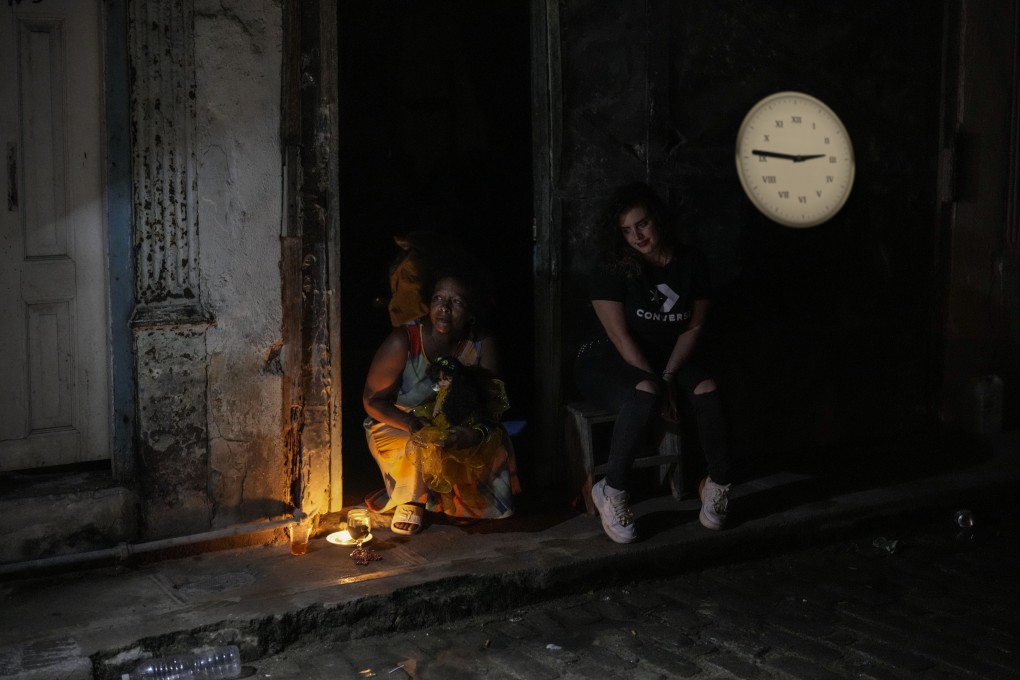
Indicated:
2,46
